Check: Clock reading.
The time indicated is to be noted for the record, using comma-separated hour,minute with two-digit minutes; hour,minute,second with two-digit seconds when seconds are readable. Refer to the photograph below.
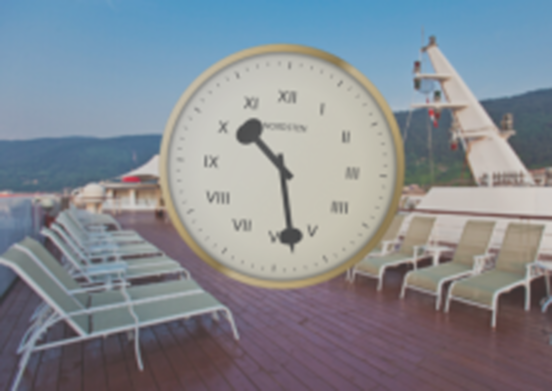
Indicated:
10,28
